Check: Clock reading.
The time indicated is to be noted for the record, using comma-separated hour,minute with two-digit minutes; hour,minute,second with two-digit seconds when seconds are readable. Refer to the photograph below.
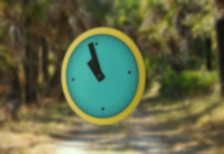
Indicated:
10,58
